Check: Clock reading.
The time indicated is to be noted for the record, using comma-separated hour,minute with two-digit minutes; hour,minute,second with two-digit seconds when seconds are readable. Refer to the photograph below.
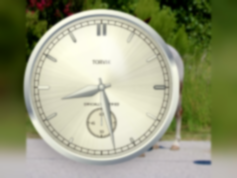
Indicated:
8,28
